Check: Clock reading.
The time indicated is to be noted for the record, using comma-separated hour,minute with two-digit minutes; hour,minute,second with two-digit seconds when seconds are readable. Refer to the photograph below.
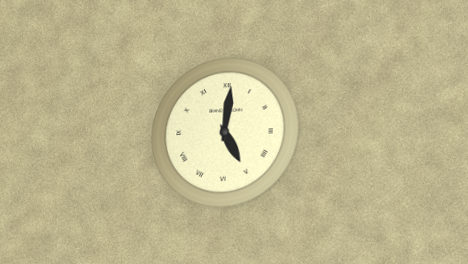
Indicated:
5,01
